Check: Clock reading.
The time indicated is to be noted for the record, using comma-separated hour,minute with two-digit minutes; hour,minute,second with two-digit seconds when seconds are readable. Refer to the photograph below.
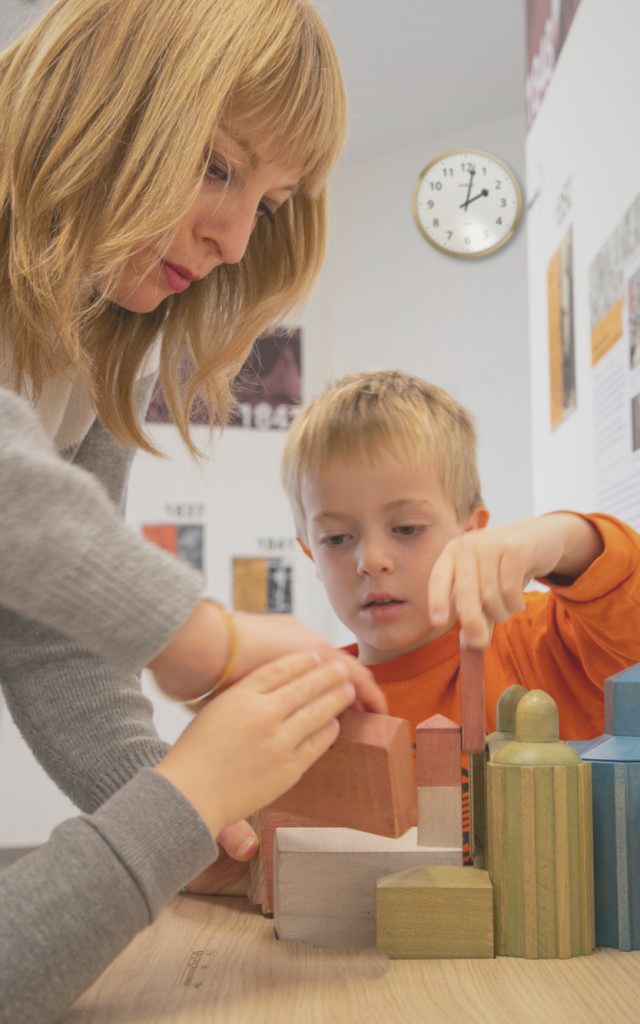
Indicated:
2,02
